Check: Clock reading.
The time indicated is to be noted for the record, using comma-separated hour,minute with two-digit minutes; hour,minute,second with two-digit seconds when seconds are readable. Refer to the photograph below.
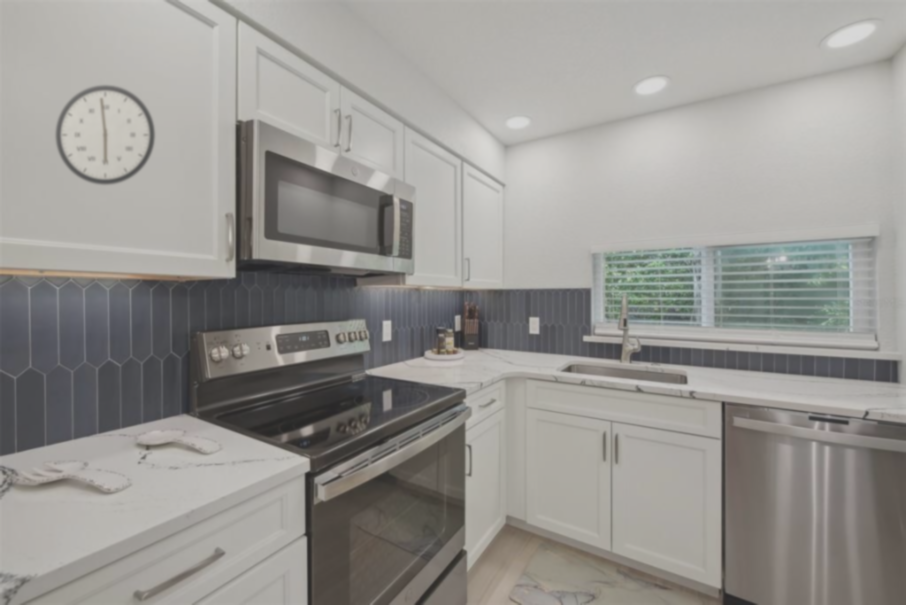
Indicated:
5,59
